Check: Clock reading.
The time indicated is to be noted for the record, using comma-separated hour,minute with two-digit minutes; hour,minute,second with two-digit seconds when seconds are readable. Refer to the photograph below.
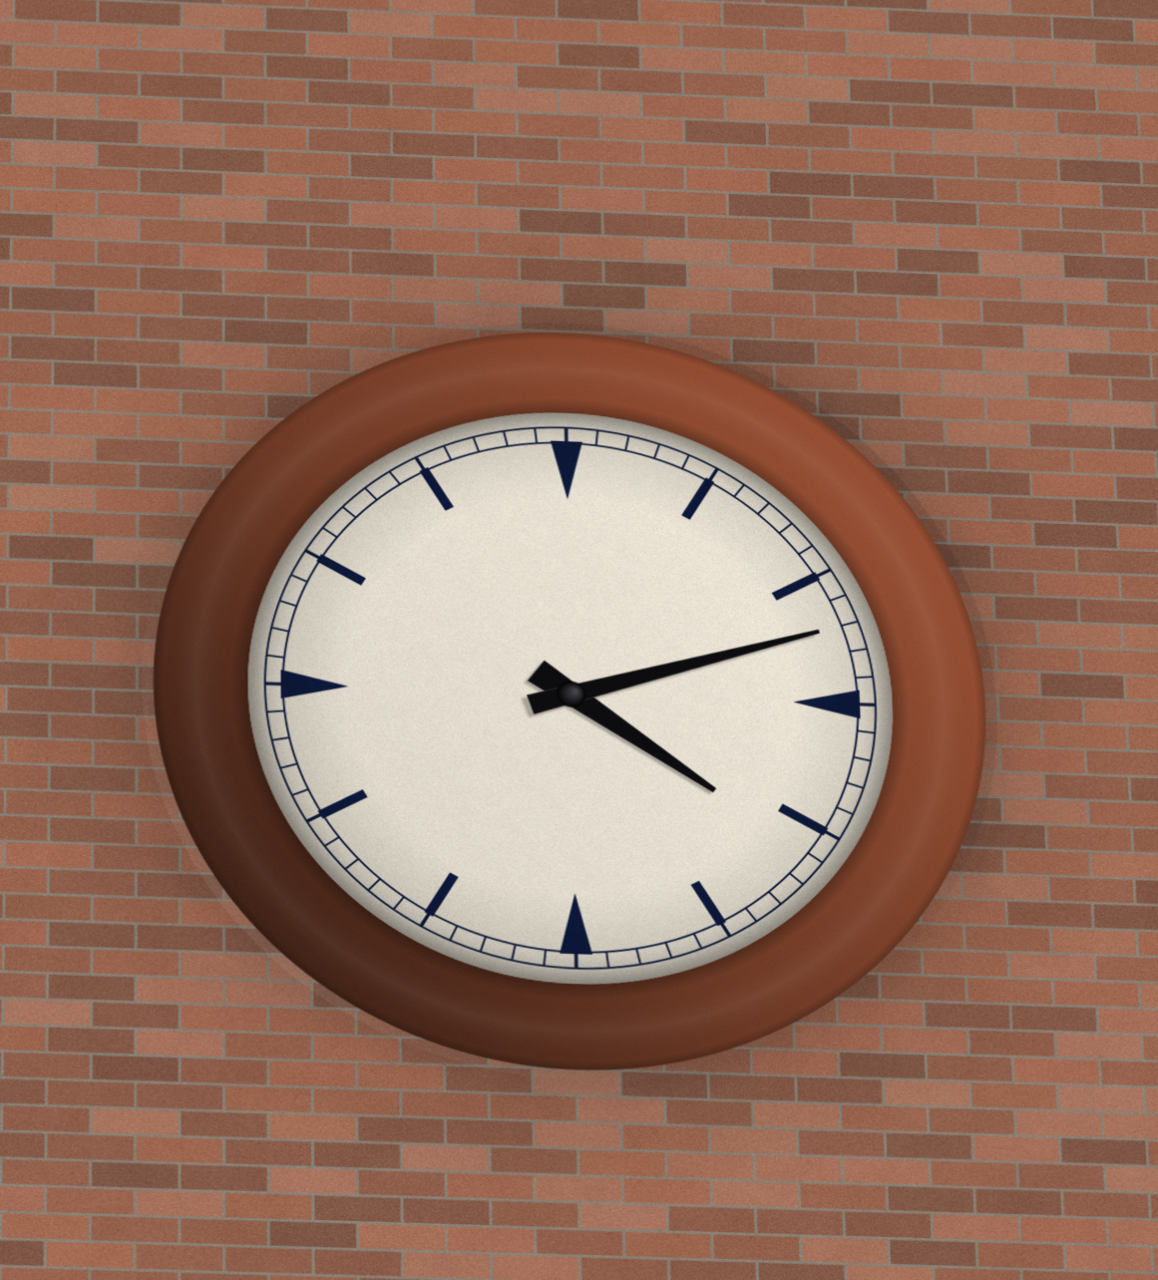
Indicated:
4,12
